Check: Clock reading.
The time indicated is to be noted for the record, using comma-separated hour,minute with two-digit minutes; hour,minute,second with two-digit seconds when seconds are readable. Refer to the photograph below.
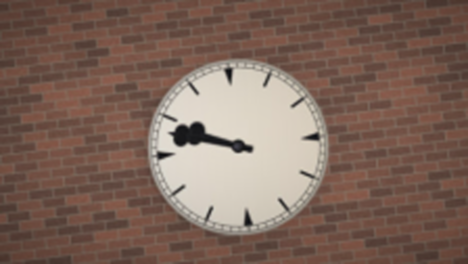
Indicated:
9,48
